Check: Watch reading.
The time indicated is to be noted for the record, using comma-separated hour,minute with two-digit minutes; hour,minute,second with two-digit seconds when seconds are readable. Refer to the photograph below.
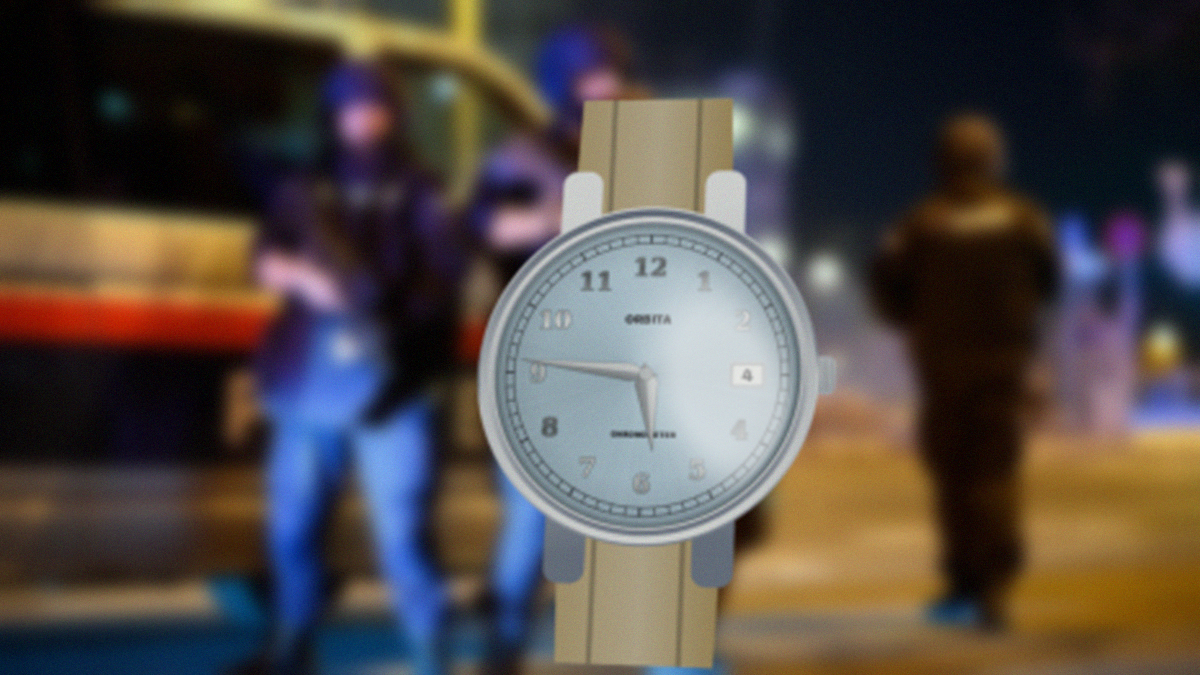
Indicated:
5,46
